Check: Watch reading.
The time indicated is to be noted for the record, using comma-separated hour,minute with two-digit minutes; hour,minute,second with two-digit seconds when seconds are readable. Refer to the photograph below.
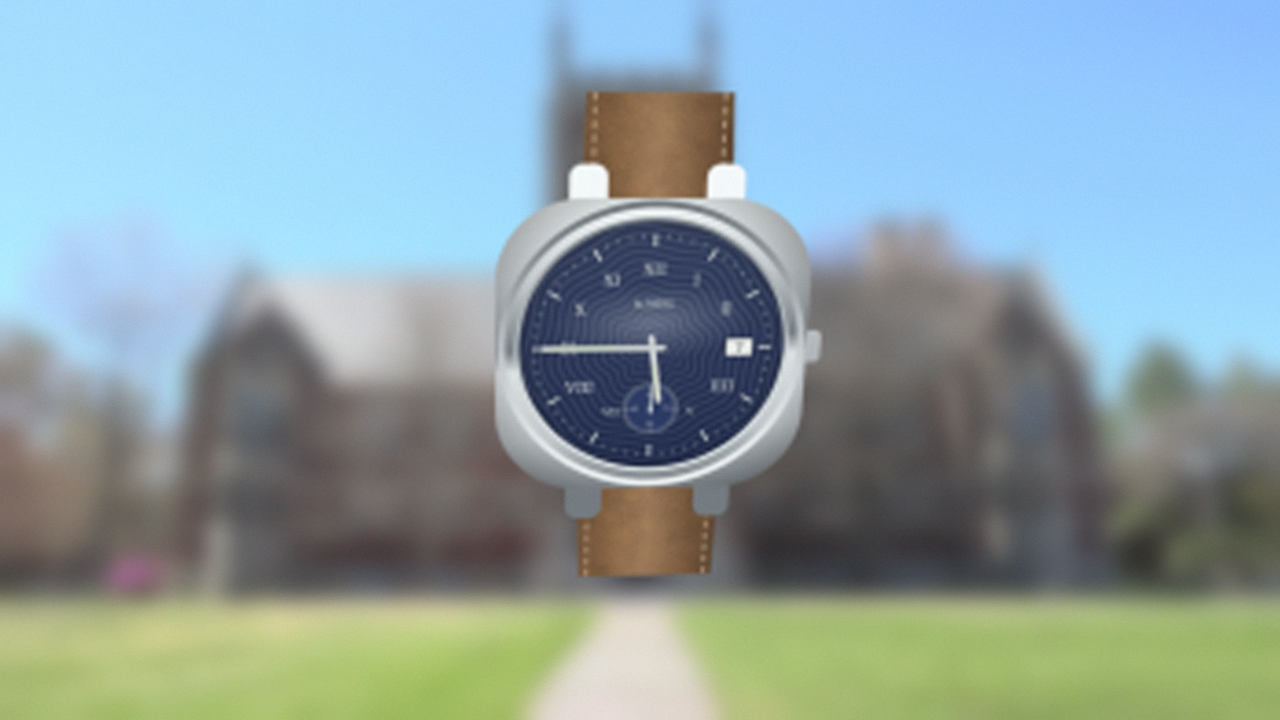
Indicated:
5,45
